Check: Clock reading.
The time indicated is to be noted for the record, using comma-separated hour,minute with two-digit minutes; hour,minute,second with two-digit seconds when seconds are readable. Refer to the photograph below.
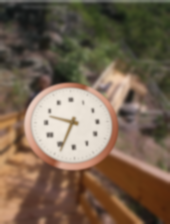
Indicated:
9,34
